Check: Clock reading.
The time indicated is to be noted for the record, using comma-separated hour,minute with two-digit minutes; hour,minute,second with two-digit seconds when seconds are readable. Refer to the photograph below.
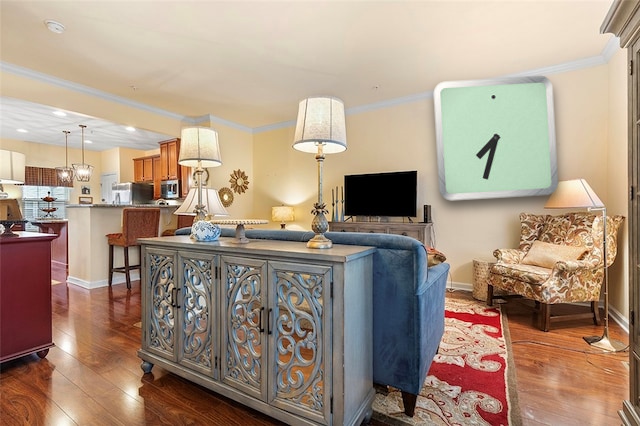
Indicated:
7,33
